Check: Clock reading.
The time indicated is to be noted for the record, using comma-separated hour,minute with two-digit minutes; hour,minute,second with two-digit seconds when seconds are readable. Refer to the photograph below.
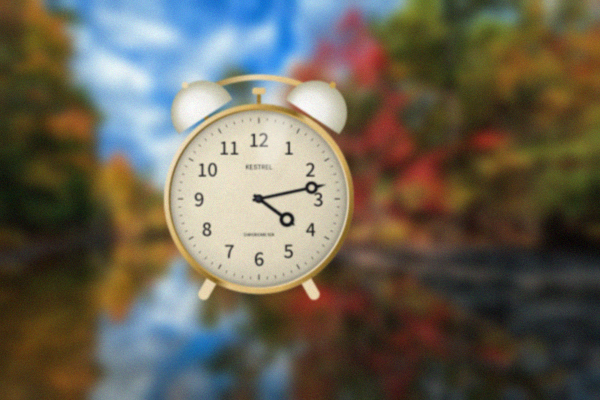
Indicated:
4,13
